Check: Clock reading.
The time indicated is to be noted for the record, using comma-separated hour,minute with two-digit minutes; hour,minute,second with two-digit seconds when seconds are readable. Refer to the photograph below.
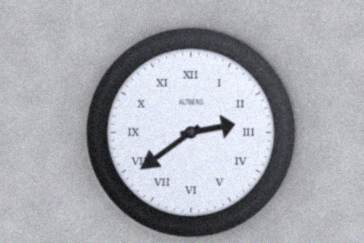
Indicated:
2,39
